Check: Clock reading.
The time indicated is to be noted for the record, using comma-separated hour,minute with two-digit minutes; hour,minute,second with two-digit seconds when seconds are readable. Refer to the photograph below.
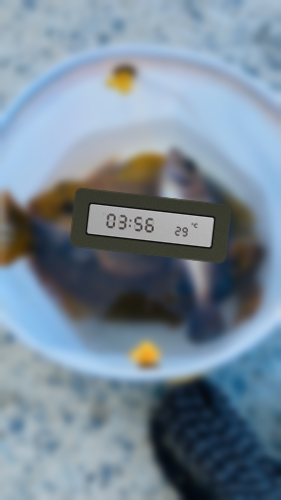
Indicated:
3,56
